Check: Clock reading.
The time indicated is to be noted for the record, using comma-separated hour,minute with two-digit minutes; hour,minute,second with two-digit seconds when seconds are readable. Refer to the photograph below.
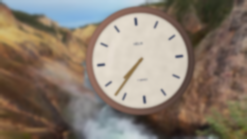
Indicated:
7,37
